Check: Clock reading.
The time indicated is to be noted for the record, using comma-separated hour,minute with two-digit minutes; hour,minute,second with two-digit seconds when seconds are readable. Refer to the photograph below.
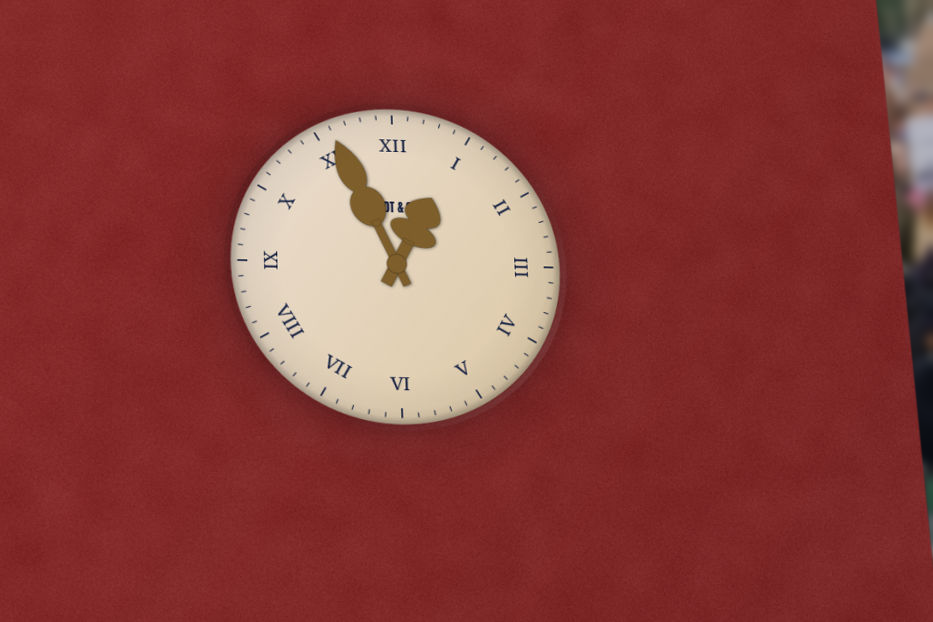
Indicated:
12,56
